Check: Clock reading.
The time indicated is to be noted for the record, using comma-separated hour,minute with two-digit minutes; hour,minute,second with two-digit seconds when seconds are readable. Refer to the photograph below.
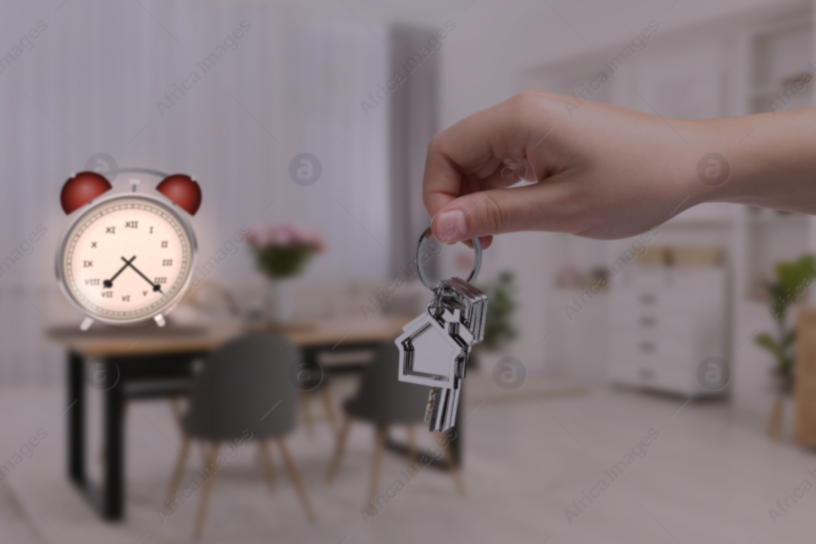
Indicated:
7,22
